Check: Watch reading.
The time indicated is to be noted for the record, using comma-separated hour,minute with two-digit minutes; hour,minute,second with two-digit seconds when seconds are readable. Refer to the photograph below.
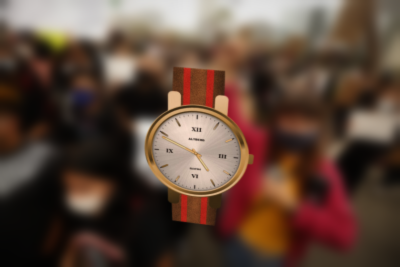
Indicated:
4,49
